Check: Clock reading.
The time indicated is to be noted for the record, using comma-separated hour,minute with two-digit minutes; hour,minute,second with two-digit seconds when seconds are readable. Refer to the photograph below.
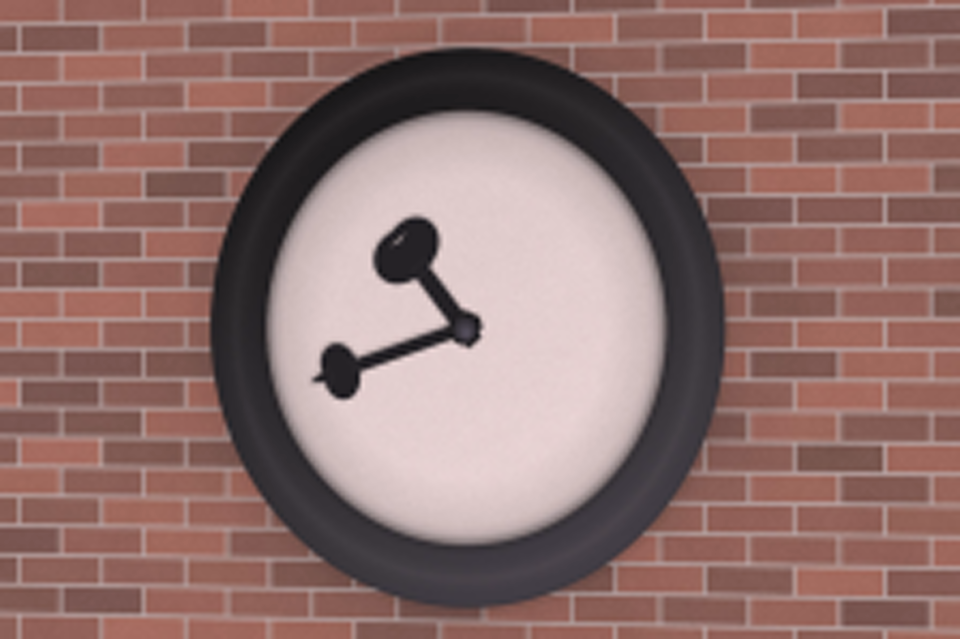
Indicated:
10,42
